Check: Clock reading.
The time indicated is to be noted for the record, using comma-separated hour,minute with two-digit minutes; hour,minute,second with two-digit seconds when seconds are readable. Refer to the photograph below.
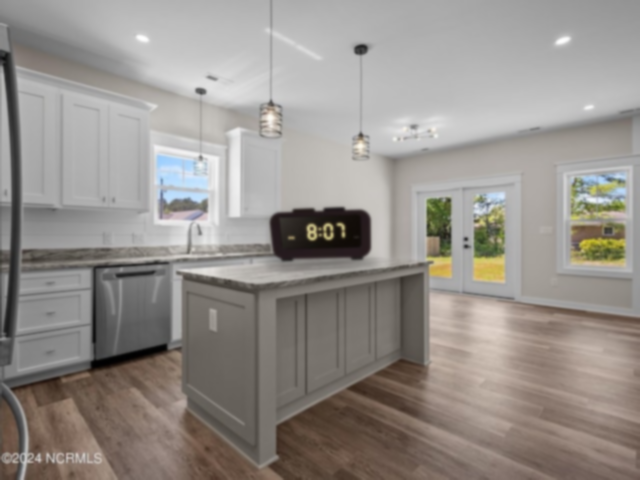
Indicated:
8,07
